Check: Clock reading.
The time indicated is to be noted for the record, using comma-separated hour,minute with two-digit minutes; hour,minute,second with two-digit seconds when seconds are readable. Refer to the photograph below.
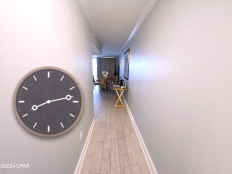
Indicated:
8,13
